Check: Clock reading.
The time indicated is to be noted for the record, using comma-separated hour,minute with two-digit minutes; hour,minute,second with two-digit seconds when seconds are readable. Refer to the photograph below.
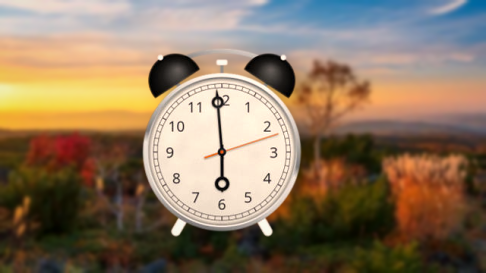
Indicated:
5,59,12
